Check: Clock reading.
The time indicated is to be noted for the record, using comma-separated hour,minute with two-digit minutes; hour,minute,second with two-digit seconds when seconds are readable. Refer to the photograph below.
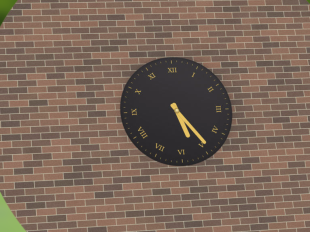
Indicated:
5,24
